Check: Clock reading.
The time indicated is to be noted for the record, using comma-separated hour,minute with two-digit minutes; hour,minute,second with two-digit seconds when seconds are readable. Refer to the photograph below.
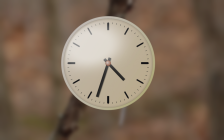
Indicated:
4,33
